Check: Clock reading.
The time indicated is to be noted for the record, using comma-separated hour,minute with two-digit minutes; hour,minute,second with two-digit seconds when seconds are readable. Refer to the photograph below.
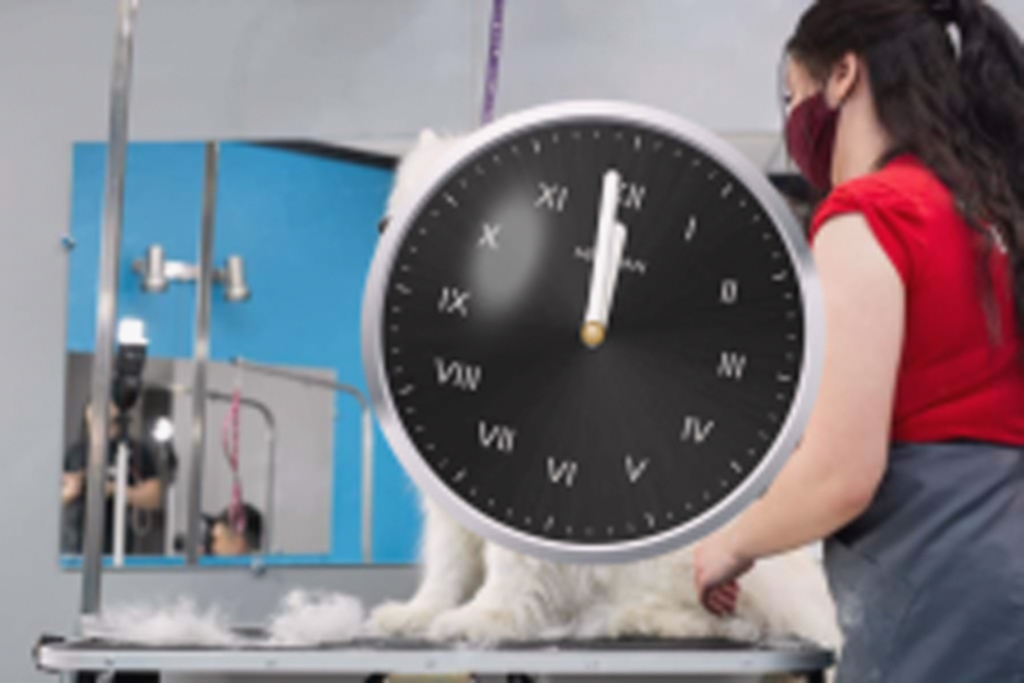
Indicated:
11,59
